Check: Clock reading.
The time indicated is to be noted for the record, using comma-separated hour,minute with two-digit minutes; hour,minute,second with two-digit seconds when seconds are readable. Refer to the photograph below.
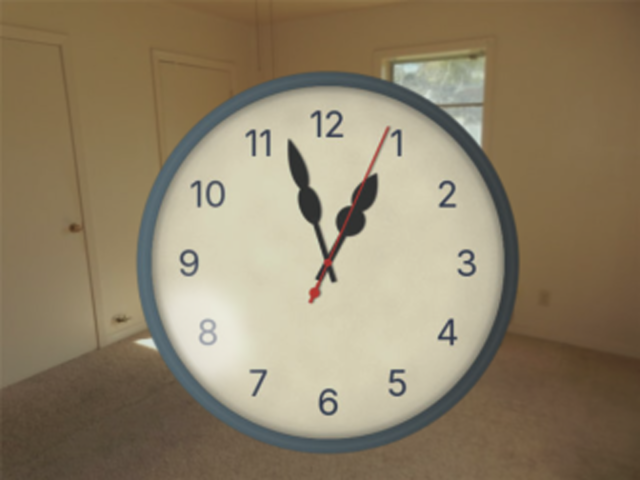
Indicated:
12,57,04
